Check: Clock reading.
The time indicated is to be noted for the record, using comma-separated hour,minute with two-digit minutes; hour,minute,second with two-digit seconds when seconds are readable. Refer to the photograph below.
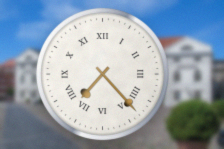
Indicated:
7,23
